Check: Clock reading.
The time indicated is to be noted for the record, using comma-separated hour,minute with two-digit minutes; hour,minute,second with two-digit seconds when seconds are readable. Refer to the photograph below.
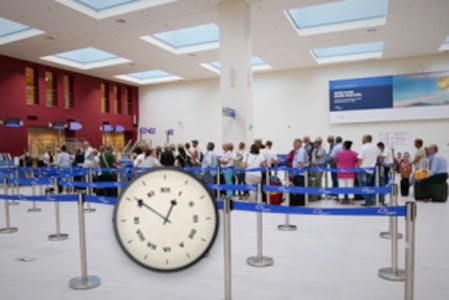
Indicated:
12,51
